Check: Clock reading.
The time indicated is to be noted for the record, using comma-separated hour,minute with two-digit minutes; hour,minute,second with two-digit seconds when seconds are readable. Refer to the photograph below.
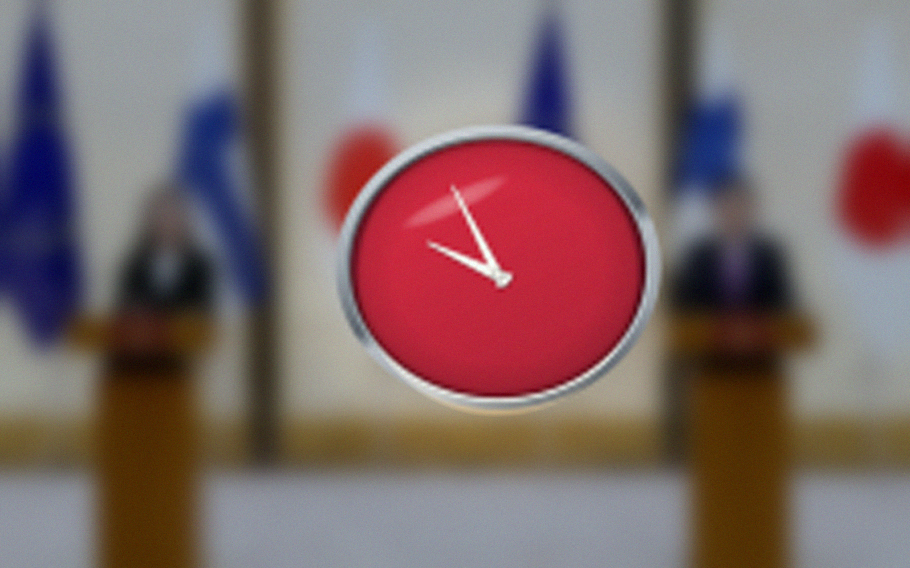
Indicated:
9,56
